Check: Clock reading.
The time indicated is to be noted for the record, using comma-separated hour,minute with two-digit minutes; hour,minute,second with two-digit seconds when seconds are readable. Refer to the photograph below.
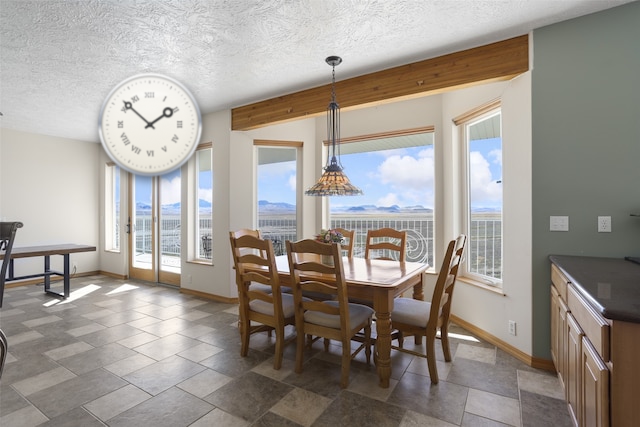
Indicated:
1,52
